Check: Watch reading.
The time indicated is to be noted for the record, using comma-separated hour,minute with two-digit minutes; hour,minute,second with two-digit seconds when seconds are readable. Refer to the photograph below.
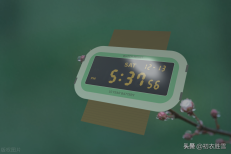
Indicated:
5,37,56
